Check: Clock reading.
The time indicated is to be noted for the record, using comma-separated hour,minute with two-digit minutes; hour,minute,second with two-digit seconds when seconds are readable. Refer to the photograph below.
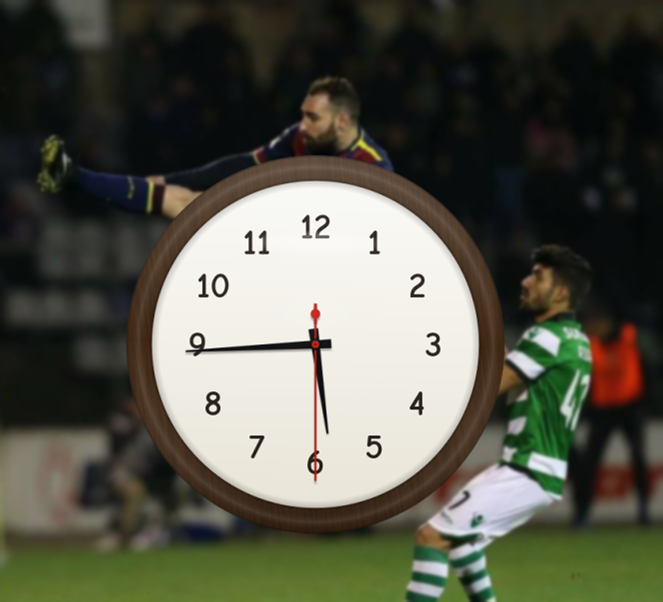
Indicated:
5,44,30
